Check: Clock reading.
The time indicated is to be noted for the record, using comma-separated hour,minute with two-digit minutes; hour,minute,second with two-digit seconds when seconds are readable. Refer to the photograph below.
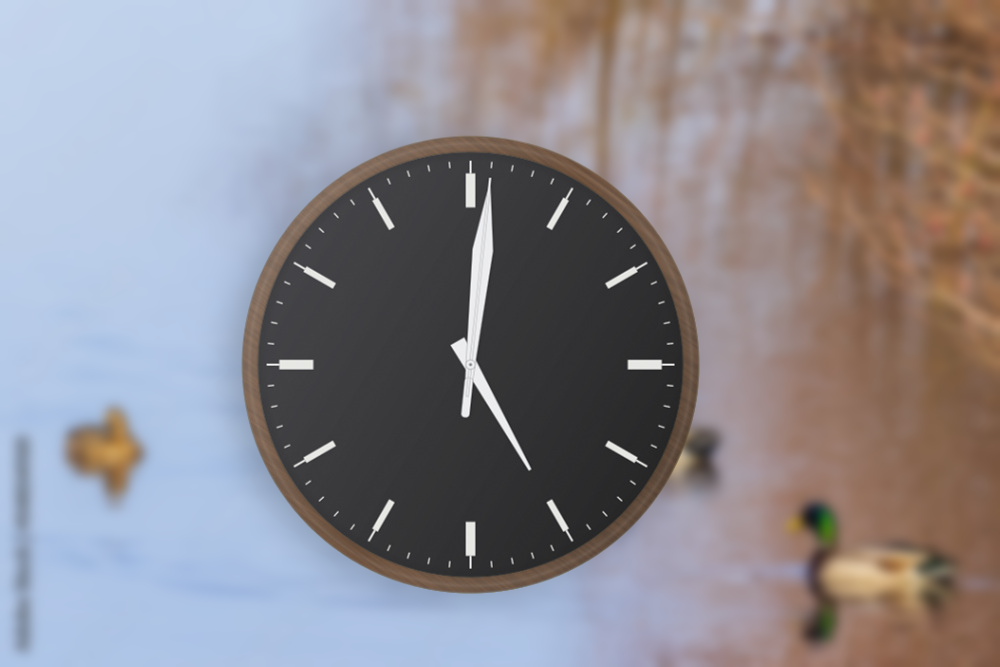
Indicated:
5,01,01
